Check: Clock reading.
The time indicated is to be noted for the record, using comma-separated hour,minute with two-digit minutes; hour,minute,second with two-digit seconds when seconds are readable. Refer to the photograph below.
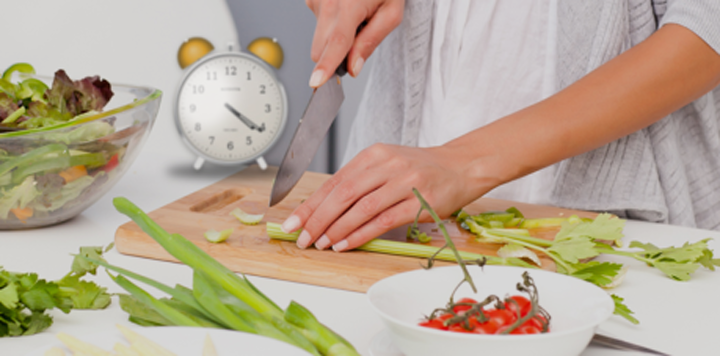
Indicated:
4,21
